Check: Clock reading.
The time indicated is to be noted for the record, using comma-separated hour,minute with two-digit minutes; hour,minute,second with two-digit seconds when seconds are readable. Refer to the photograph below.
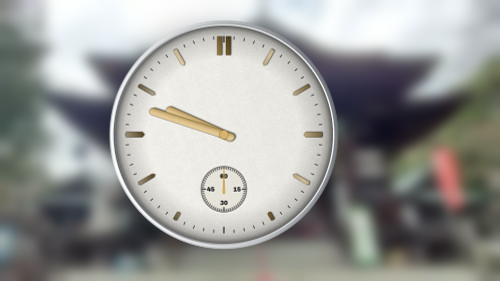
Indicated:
9,48
